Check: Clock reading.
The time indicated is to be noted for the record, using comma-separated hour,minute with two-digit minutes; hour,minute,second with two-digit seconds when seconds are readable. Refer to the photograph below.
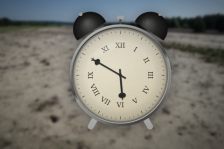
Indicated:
5,50
